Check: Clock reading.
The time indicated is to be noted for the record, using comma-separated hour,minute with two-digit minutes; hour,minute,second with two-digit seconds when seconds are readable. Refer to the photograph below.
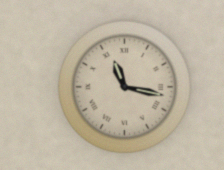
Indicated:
11,17
